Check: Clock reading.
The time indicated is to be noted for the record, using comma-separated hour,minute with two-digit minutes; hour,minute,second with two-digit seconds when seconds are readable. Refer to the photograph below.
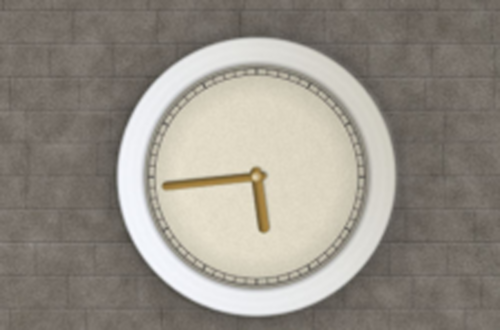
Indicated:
5,44
